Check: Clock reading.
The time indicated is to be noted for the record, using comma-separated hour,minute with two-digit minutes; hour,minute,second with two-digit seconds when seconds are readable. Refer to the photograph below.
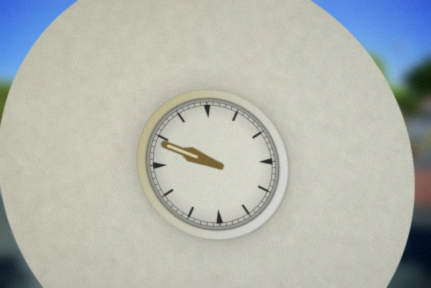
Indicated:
9,49
